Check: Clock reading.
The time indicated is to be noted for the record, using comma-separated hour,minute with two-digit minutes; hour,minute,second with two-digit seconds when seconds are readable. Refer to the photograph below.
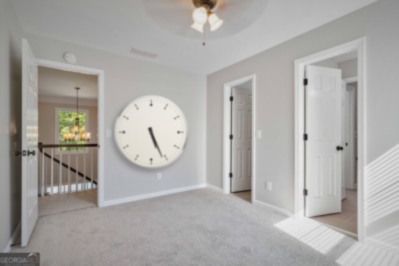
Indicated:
5,26
